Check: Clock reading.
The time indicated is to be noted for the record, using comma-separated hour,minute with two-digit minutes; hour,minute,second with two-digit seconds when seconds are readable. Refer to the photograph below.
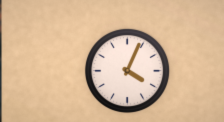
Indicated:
4,04
